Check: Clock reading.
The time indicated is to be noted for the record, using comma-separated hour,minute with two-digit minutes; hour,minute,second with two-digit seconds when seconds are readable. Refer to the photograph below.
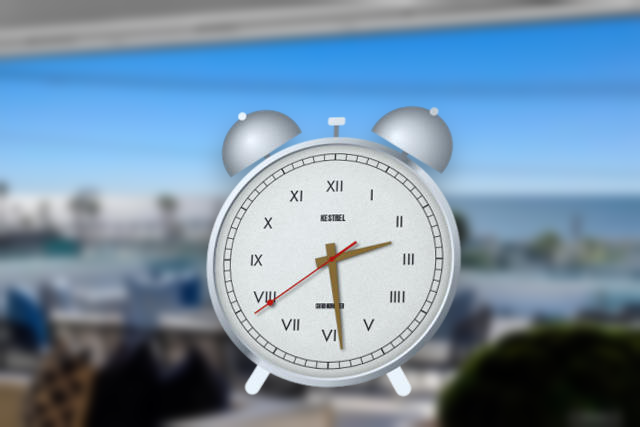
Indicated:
2,28,39
